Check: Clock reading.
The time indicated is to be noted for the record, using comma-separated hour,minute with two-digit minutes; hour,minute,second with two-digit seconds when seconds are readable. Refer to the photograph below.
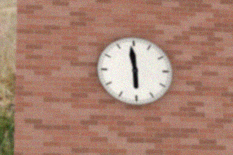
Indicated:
5,59
